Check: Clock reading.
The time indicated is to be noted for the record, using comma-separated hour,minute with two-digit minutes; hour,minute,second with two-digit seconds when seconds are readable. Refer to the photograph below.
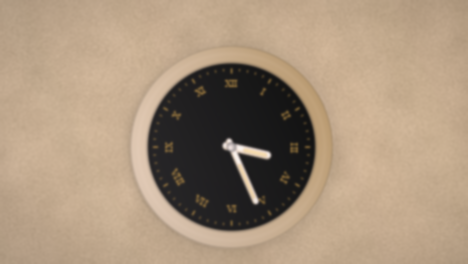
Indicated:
3,26
